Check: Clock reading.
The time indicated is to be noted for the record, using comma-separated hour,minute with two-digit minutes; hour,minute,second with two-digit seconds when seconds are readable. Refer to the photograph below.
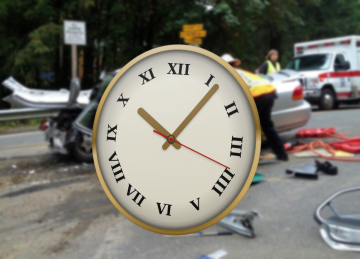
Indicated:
10,06,18
